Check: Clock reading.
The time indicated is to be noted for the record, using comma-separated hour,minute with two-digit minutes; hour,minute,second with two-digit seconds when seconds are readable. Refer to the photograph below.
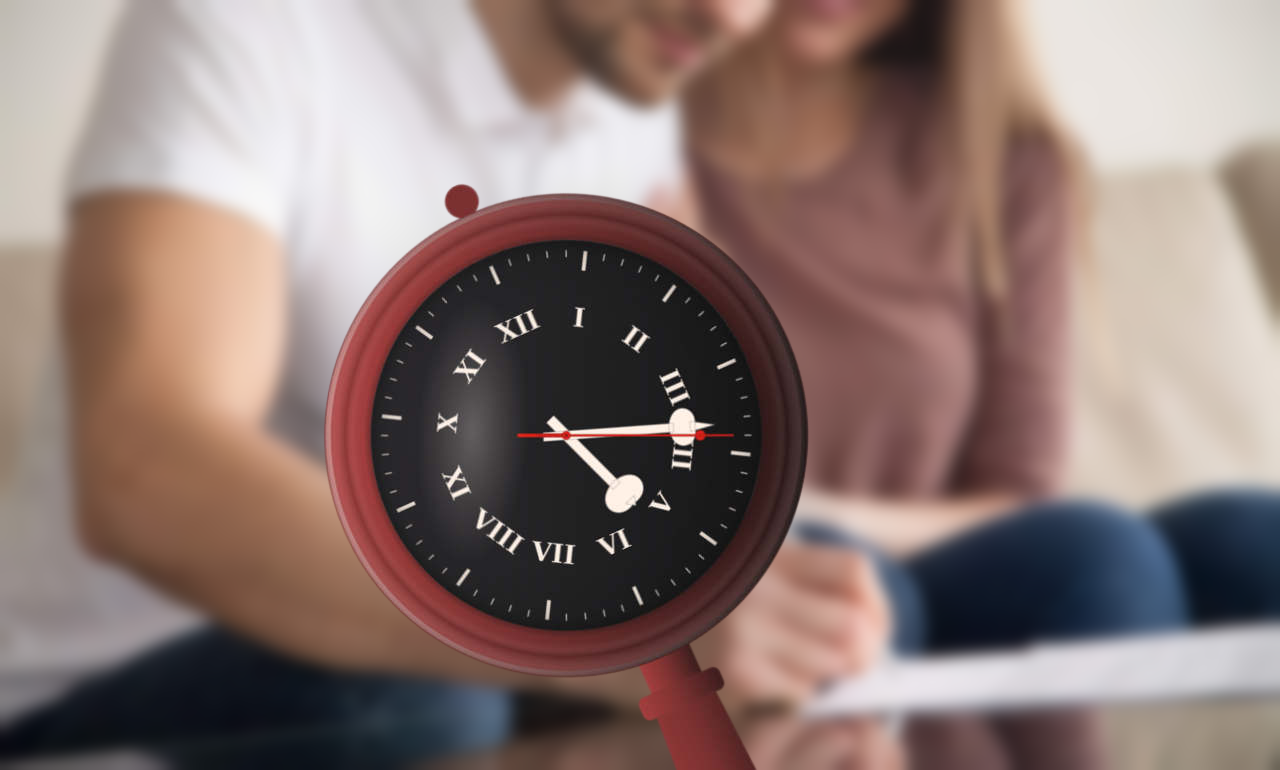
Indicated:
5,18,19
